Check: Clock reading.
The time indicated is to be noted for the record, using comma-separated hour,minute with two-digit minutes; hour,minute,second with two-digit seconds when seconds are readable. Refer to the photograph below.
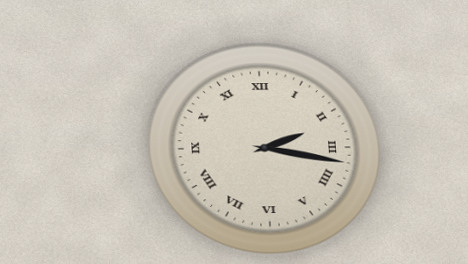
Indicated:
2,17
